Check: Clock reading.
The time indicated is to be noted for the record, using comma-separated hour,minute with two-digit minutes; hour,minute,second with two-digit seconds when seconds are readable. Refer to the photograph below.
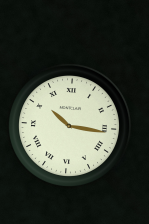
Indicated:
10,16
